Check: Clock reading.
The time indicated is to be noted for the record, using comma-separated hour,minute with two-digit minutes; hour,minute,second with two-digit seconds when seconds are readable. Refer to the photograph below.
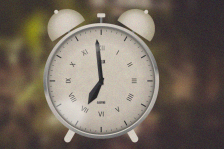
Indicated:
6,59
